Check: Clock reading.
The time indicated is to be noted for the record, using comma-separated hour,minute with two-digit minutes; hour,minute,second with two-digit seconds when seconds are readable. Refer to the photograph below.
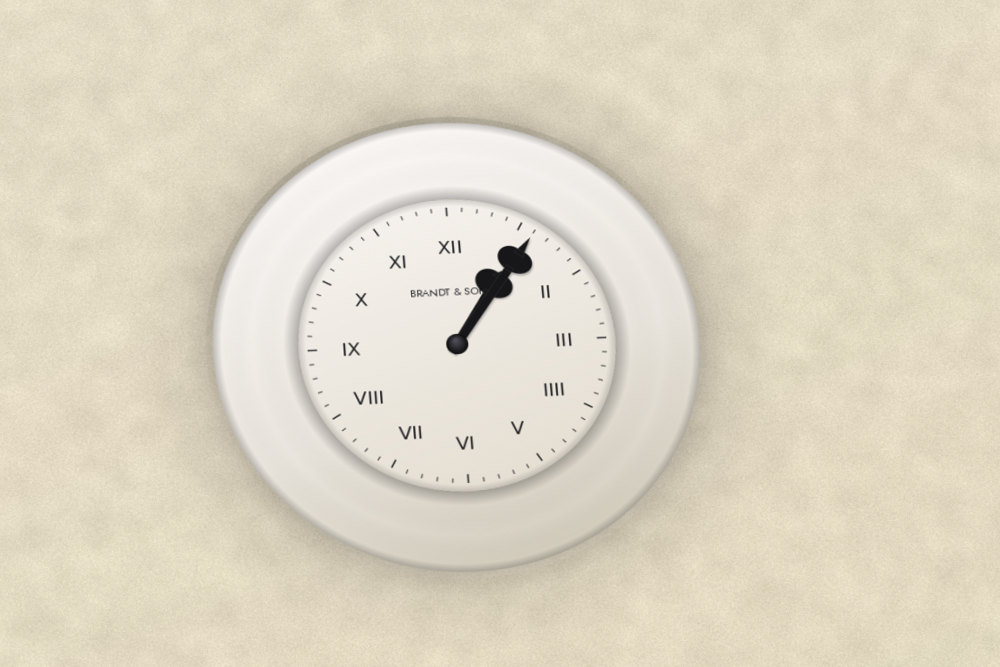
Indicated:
1,06
